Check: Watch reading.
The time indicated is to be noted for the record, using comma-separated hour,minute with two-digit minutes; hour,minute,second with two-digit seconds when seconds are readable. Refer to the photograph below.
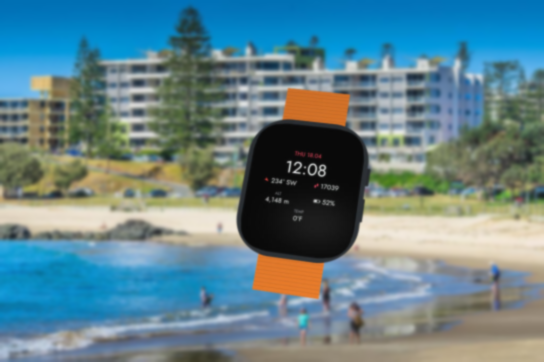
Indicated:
12,08
